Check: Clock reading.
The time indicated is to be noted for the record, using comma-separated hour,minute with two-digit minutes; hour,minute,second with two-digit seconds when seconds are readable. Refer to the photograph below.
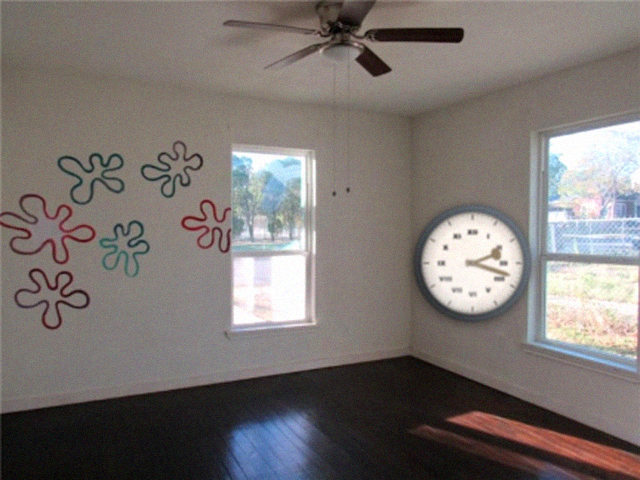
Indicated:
2,18
